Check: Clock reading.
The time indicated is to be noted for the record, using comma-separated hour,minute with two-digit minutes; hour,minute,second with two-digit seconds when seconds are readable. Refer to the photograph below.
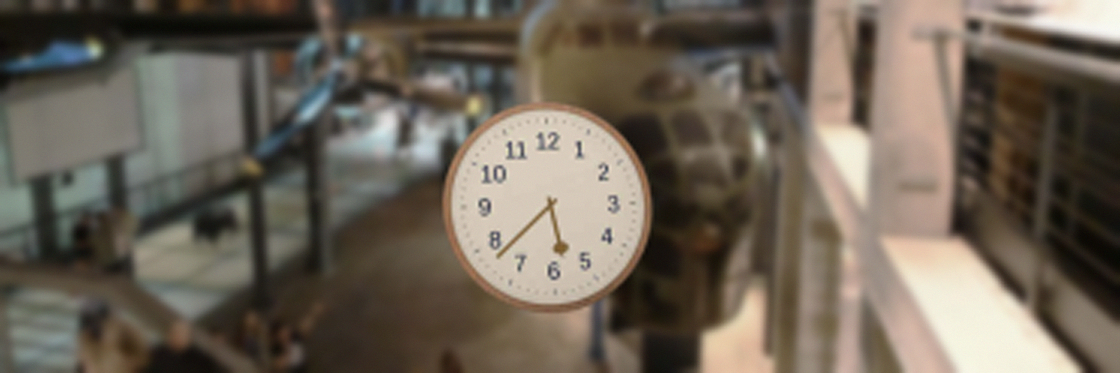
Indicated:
5,38
